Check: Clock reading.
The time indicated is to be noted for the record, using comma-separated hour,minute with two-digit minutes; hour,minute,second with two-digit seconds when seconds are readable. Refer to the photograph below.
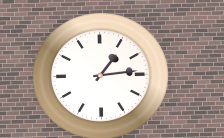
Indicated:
1,14
